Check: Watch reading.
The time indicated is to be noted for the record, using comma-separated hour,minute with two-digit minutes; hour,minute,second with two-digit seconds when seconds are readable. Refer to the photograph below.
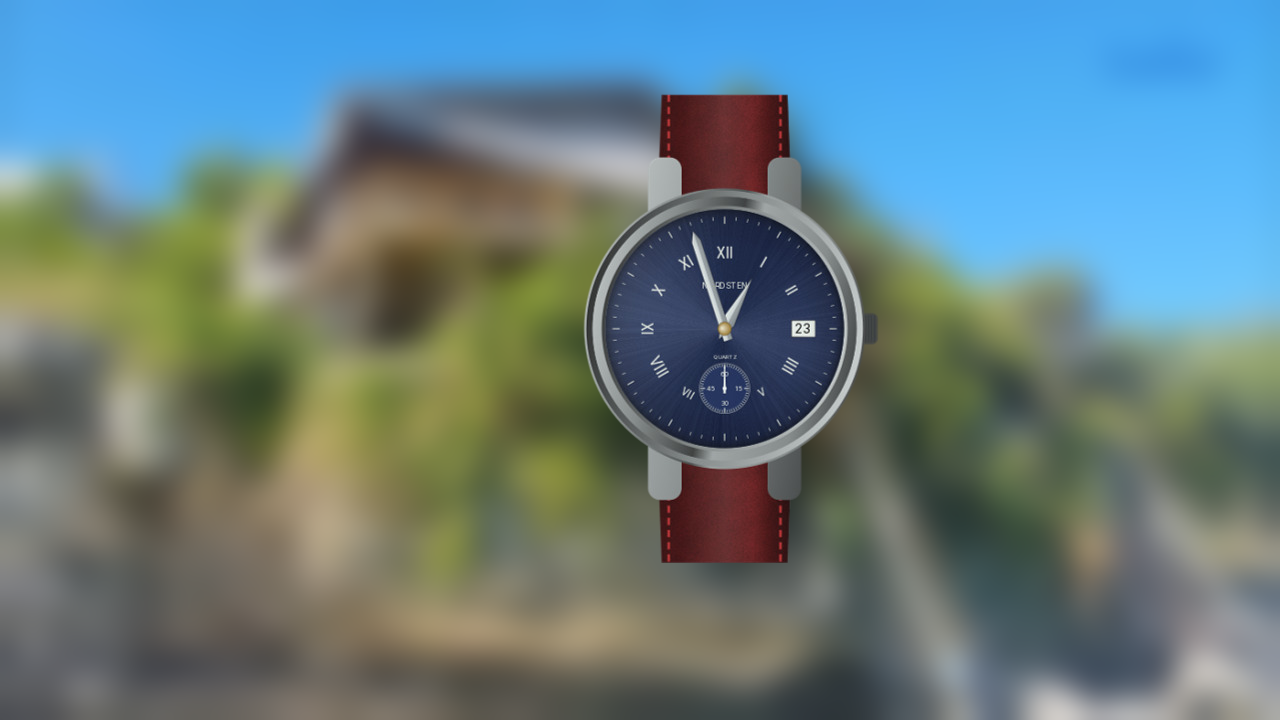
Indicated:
12,57
